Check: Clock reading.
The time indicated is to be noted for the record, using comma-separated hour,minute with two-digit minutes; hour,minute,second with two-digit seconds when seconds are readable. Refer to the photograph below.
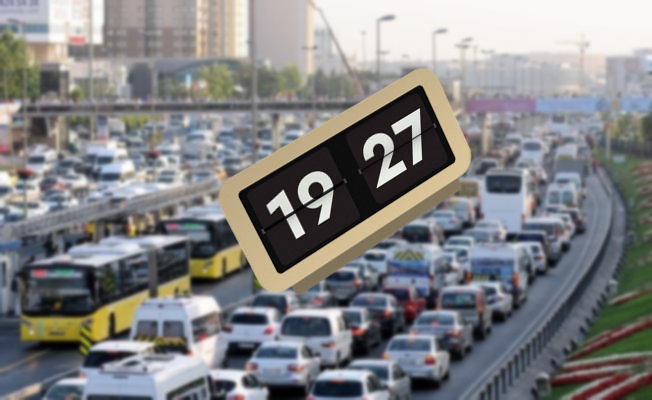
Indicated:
19,27
